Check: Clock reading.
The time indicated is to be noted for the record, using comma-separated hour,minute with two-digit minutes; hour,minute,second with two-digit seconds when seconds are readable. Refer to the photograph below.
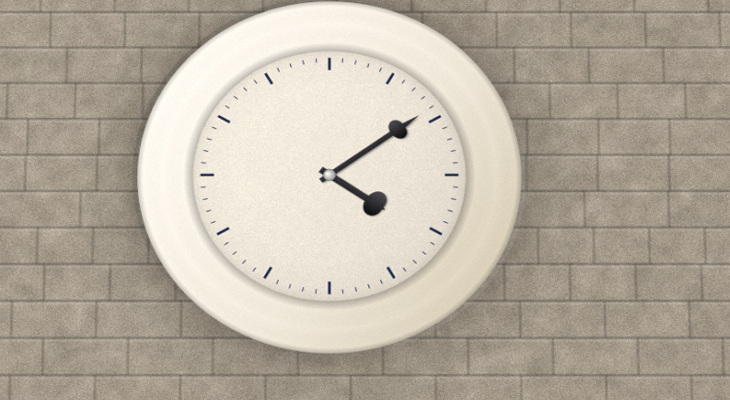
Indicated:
4,09
